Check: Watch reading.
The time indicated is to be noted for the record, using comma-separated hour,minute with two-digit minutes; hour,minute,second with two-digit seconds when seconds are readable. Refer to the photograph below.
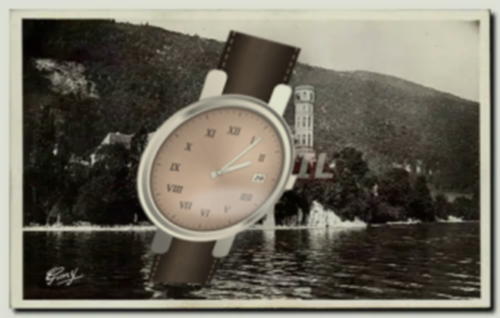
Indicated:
2,06
